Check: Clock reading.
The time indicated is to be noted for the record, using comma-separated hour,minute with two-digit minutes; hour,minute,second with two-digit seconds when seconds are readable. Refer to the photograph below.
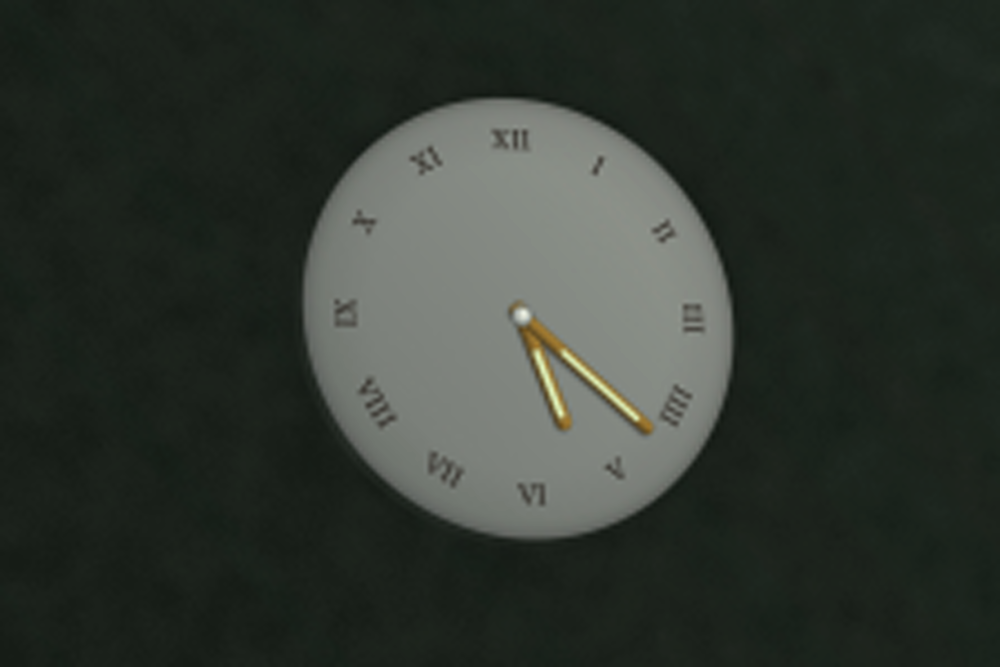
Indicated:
5,22
